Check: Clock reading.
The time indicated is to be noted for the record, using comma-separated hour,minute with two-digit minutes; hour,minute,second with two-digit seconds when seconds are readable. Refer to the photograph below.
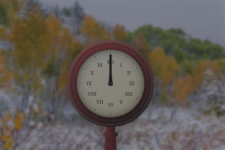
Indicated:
12,00
